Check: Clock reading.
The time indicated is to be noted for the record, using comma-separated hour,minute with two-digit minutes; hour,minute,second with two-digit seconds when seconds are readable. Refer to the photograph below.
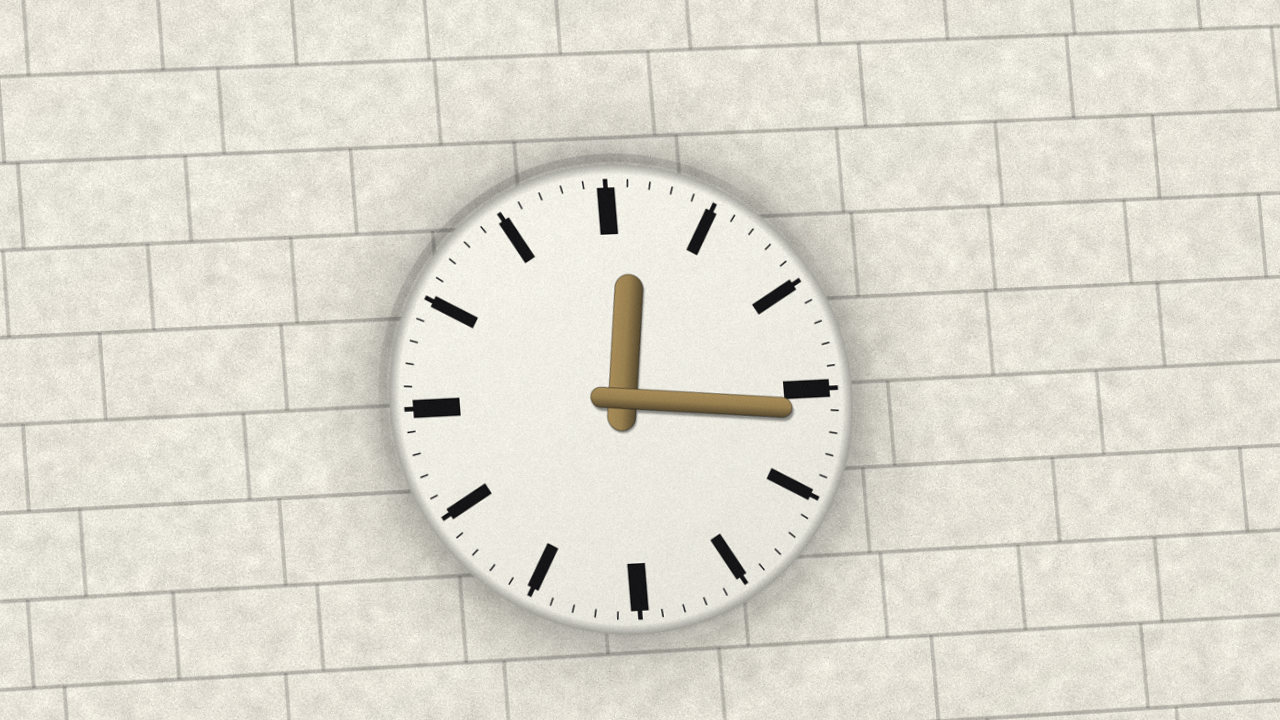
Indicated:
12,16
